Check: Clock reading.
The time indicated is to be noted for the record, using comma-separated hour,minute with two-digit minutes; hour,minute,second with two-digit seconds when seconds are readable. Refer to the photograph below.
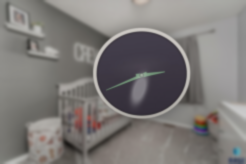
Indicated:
2,41
